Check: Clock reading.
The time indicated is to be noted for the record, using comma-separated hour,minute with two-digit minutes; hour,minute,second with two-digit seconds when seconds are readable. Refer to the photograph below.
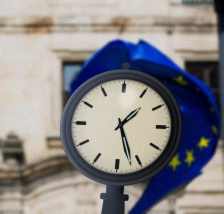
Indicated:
1,27
